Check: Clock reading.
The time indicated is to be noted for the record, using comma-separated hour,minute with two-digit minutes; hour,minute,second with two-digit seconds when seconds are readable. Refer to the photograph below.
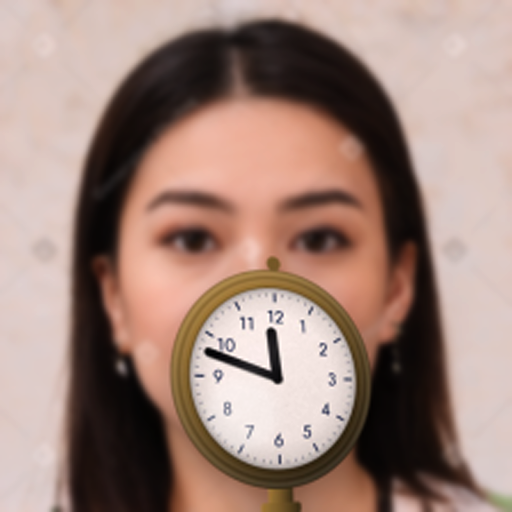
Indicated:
11,48
